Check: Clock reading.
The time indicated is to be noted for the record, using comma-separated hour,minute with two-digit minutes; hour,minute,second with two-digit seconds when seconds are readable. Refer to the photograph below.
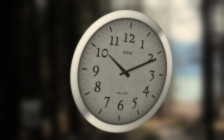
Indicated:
10,11
